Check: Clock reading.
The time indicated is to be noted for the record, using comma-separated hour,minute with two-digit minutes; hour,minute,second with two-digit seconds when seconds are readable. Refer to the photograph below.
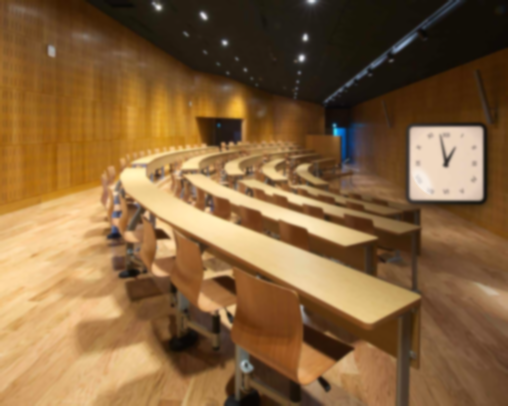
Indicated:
12,58
